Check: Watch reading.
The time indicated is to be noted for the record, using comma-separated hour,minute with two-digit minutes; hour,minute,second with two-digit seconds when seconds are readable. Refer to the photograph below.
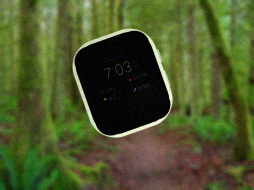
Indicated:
7,03
